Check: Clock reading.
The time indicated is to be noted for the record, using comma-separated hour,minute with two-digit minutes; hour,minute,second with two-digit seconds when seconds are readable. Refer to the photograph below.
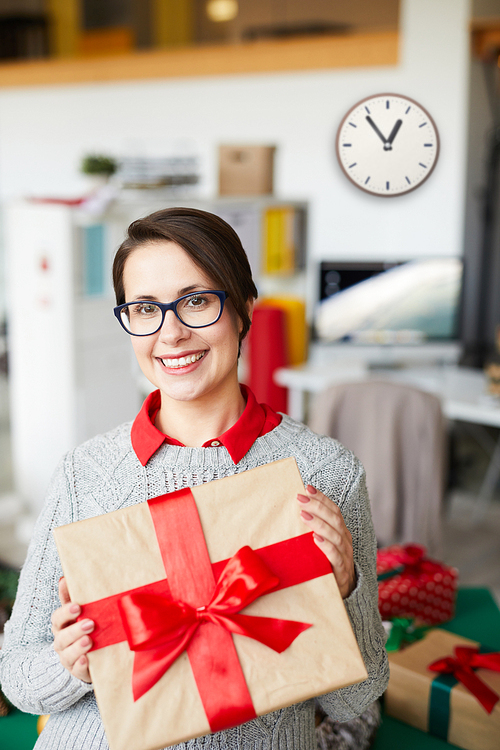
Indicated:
12,54
